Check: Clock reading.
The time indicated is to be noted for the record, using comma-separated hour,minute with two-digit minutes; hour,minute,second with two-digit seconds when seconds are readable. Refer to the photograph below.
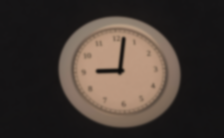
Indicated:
9,02
